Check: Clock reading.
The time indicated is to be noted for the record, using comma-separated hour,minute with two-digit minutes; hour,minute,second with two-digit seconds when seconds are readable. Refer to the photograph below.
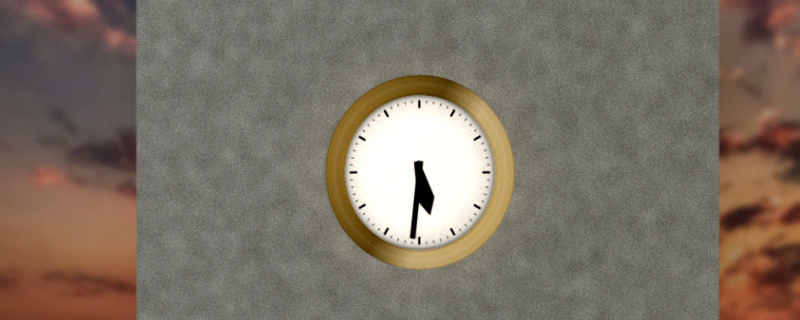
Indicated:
5,31
